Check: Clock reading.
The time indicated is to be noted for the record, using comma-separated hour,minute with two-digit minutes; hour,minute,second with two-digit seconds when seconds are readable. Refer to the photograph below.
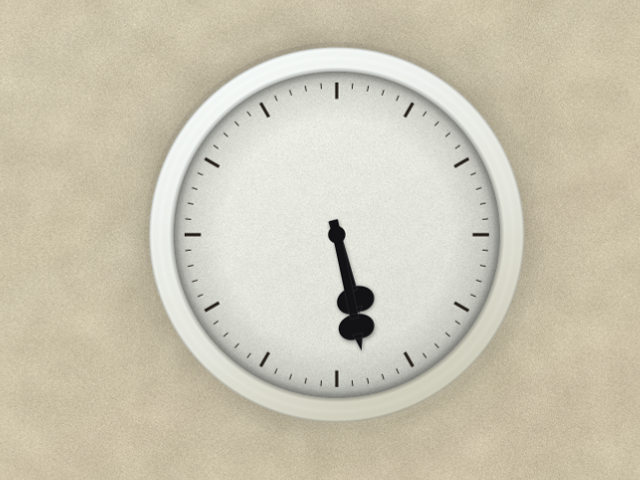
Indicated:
5,28
